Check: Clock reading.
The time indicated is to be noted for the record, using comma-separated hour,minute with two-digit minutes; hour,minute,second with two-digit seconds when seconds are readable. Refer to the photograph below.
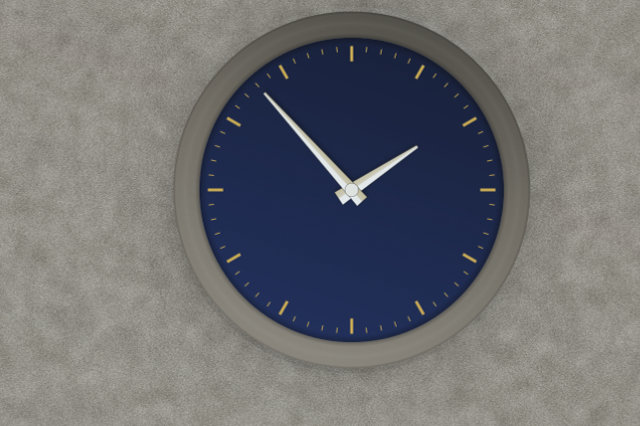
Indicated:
1,53
